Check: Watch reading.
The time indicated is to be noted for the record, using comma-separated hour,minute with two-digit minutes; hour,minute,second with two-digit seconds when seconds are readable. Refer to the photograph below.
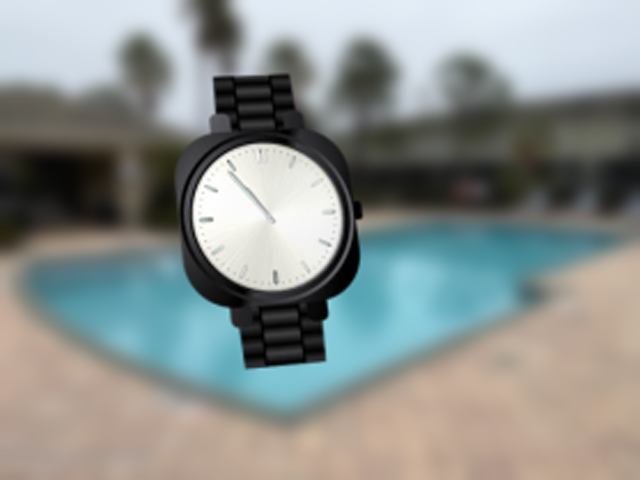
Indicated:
10,54
